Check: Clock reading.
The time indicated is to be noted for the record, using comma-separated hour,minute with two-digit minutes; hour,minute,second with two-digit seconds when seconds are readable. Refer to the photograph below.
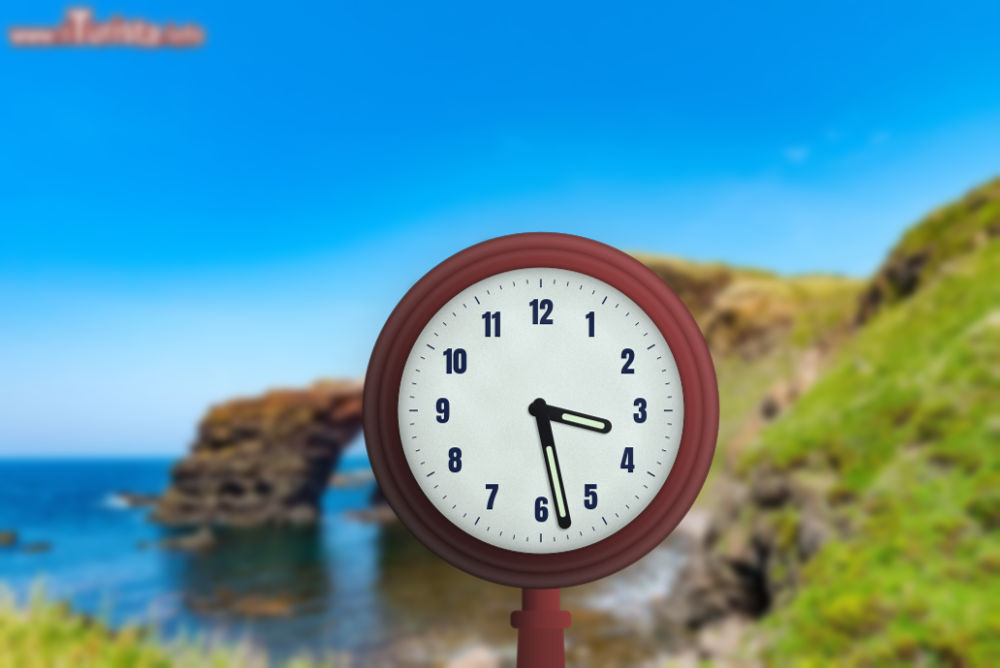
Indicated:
3,28
